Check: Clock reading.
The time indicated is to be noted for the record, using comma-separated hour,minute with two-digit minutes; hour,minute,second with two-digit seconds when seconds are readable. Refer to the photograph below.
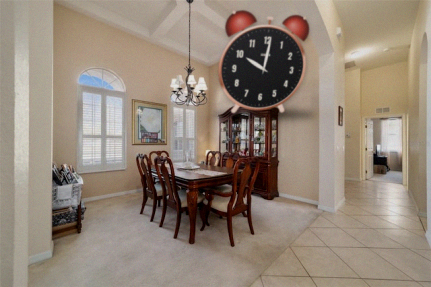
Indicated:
10,01
